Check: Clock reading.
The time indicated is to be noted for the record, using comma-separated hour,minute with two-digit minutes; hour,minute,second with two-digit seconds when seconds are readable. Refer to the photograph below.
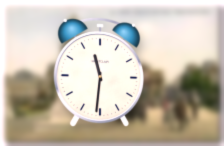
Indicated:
11,31
